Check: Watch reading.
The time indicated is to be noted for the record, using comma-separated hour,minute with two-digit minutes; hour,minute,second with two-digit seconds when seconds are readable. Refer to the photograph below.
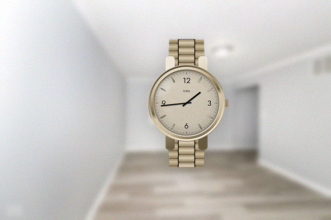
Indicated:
1,44
